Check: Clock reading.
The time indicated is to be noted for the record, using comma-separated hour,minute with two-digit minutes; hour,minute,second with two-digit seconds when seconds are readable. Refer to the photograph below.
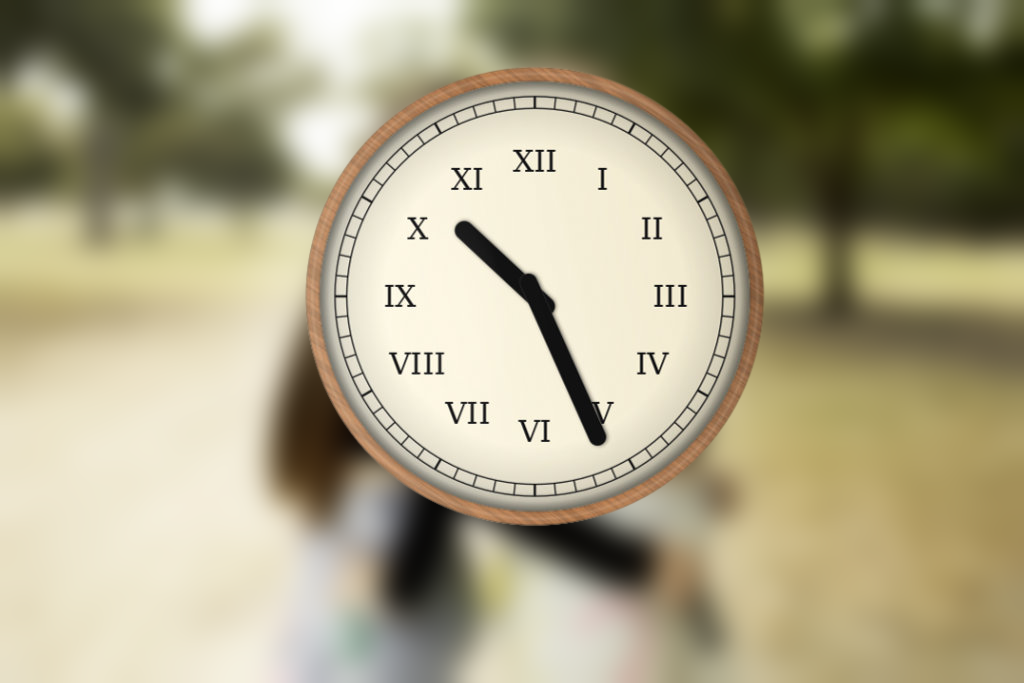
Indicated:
10,26
